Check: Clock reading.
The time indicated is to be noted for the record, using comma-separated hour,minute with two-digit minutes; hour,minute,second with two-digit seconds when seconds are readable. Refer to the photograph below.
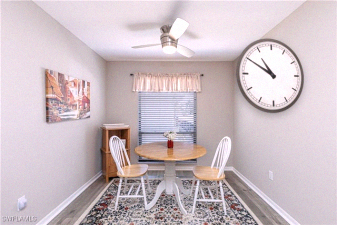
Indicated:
10,50
